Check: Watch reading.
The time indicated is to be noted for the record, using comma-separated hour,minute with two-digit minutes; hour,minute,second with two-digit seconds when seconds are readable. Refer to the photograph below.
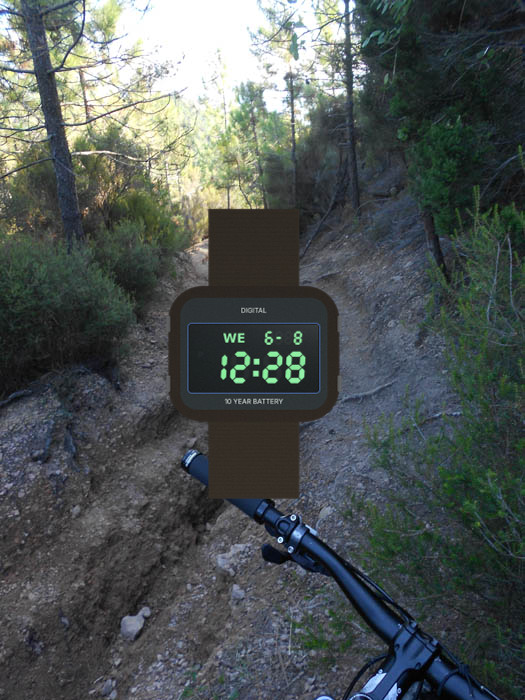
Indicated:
12,28
